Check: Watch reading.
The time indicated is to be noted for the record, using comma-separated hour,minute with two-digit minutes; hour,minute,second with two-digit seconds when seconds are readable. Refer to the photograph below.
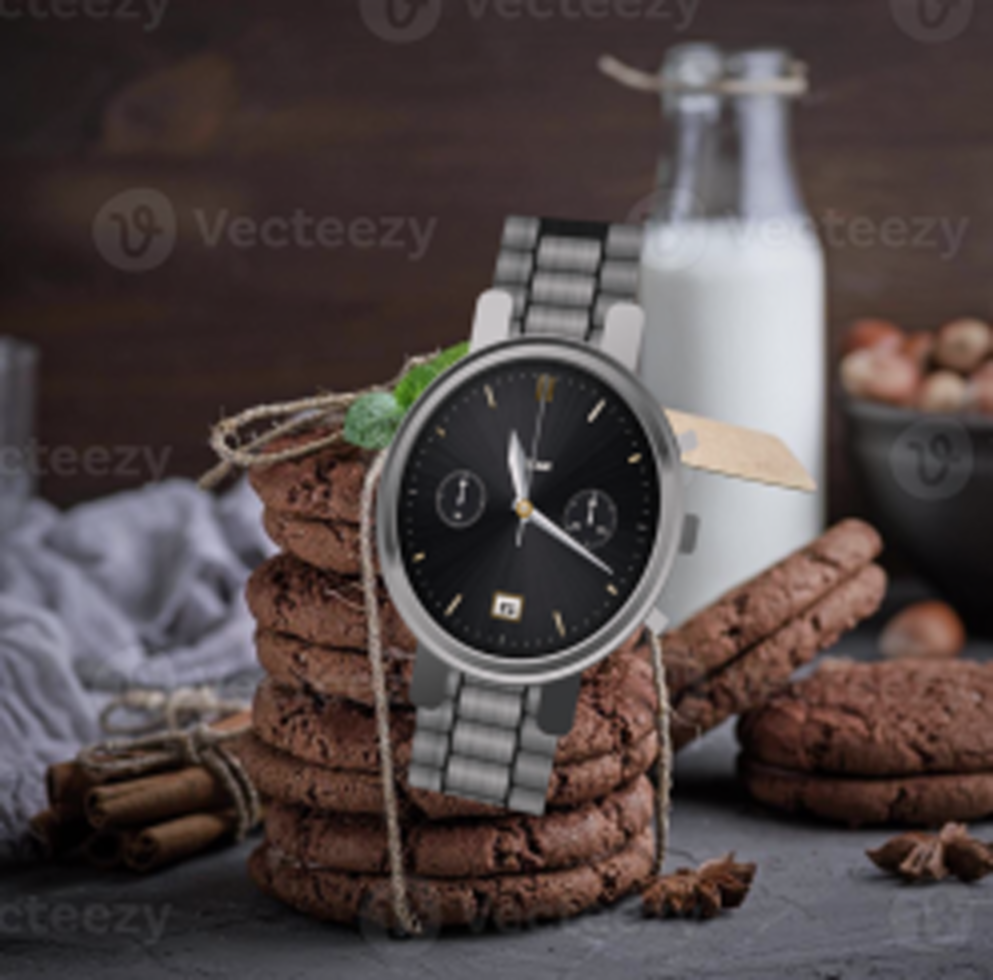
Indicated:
11,19
